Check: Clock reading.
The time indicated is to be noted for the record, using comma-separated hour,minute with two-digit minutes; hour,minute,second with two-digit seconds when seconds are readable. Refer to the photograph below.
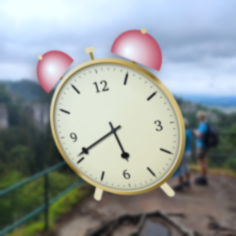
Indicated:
5,41
